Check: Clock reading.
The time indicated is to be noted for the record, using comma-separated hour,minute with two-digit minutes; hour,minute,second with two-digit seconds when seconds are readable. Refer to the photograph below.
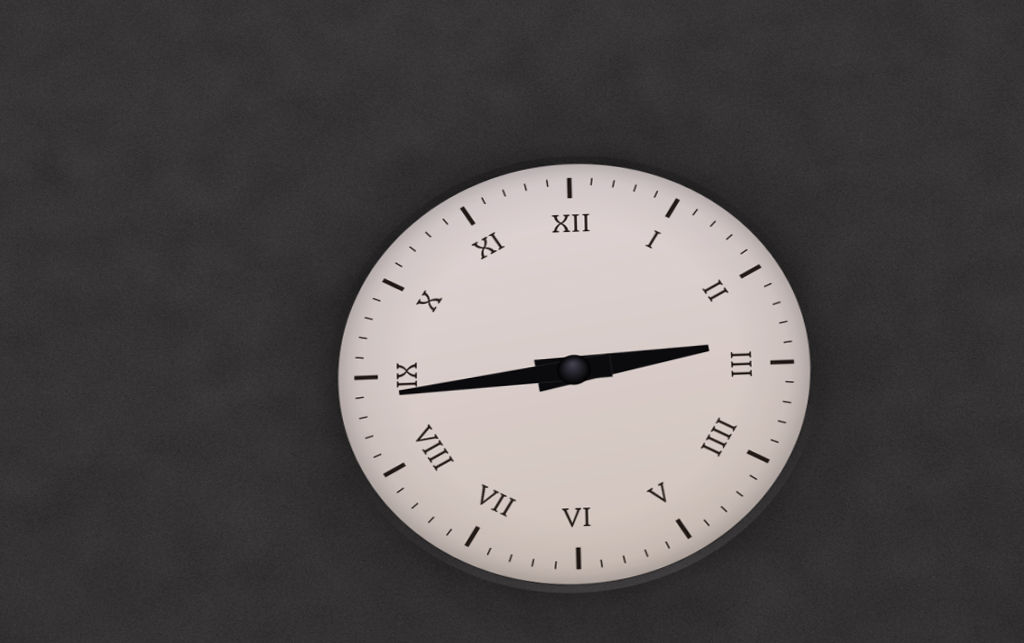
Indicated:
2,44
